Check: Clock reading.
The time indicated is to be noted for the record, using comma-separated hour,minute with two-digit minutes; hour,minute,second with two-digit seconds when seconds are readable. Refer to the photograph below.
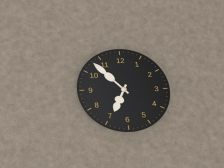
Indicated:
6,53
